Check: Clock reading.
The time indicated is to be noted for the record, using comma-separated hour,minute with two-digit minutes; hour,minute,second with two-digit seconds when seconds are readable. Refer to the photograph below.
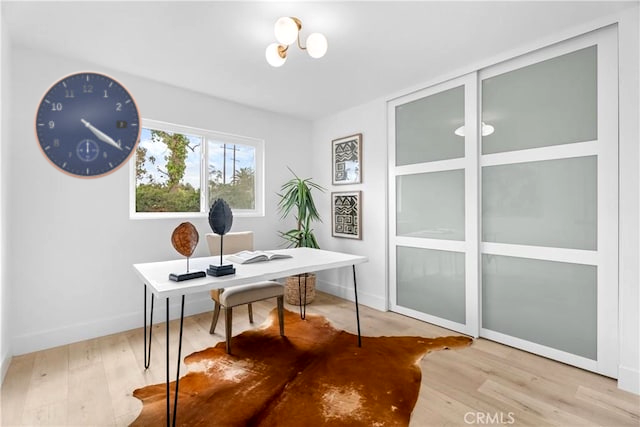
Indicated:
4,21
